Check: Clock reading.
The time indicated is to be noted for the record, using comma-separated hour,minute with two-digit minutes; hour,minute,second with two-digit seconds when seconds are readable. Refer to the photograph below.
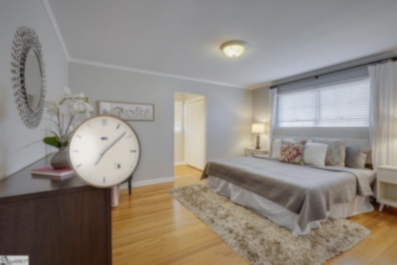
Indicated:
7,08
